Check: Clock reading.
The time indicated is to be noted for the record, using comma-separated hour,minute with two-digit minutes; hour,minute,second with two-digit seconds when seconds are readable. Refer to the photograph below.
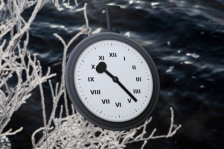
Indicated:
10,23
